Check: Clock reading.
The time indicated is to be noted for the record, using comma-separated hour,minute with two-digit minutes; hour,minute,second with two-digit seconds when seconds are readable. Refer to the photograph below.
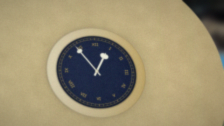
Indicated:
12,54
